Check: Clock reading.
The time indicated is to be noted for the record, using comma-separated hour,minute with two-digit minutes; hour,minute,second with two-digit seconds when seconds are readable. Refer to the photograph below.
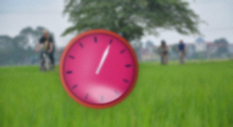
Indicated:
1,05
